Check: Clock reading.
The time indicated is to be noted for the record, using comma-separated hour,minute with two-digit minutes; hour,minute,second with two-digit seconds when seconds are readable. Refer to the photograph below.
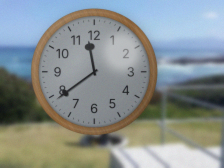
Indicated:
11,39
